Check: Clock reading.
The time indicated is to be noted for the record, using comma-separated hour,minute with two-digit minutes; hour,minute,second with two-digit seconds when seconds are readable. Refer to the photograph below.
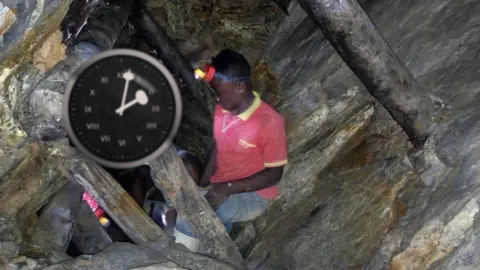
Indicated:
2,02
